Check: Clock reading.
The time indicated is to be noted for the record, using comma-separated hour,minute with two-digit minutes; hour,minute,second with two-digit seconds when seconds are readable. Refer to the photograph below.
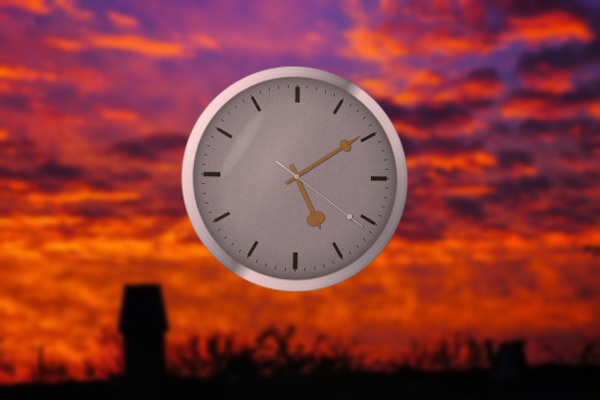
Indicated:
5,09,21
